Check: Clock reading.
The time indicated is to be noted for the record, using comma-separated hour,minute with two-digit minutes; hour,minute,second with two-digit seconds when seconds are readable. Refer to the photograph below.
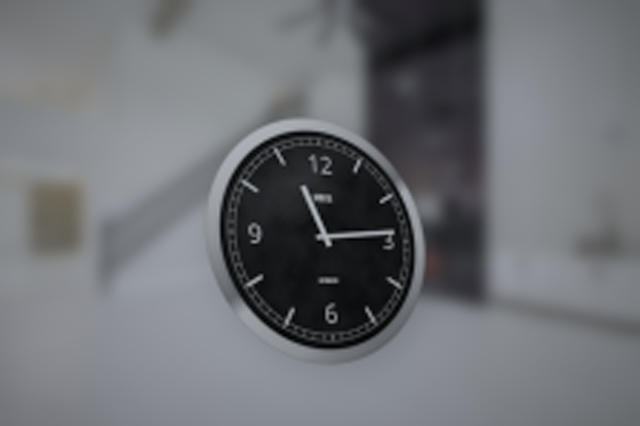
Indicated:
11,14
